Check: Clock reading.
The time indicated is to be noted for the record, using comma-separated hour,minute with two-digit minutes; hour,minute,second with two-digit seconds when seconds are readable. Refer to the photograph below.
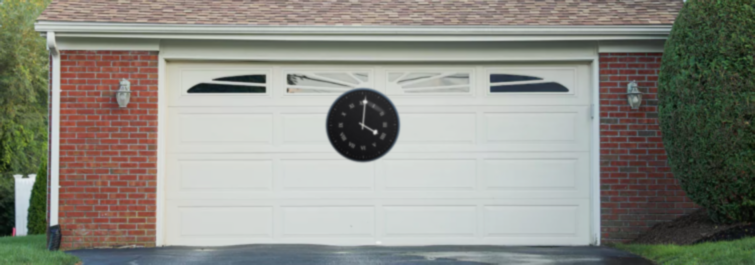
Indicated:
4,01
